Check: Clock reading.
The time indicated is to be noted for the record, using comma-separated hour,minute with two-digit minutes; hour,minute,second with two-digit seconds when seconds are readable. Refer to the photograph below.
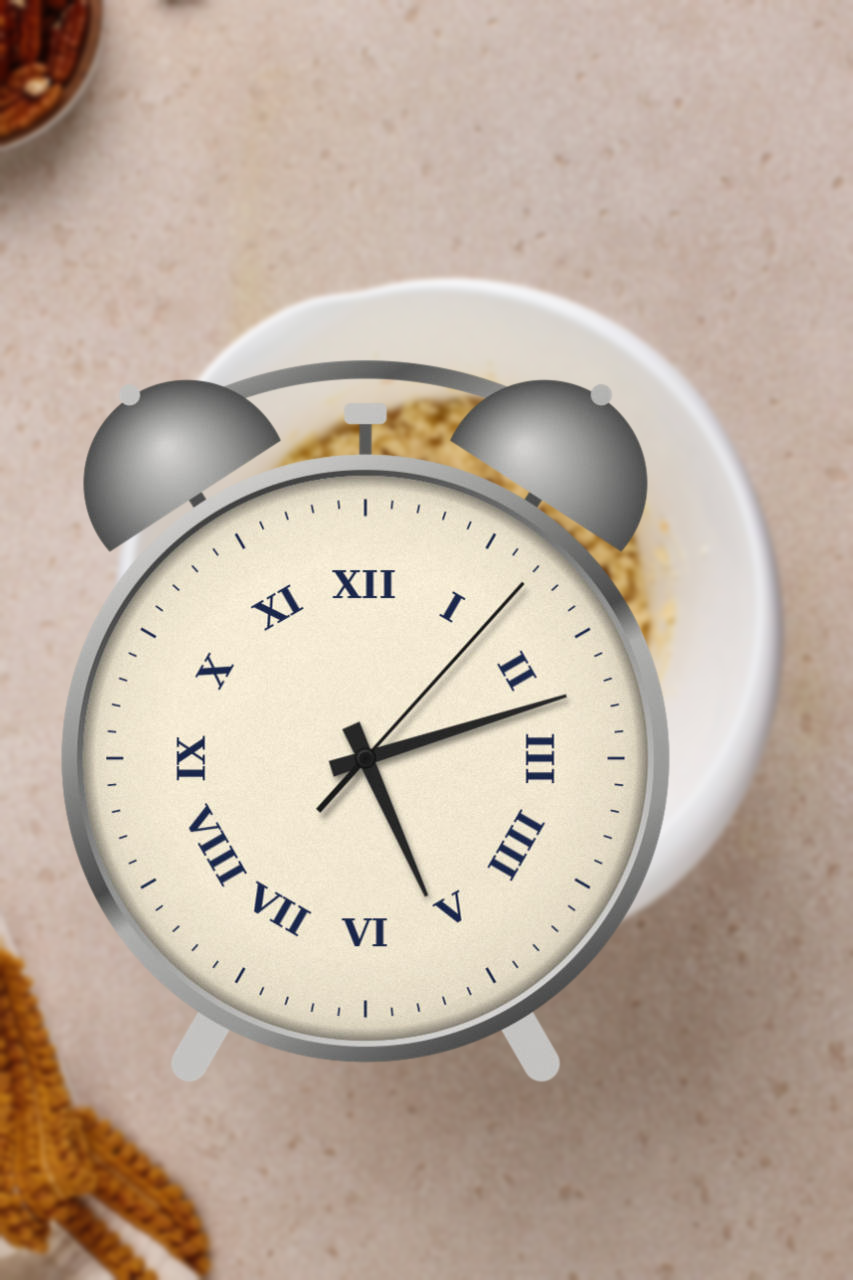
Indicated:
5,12,07
